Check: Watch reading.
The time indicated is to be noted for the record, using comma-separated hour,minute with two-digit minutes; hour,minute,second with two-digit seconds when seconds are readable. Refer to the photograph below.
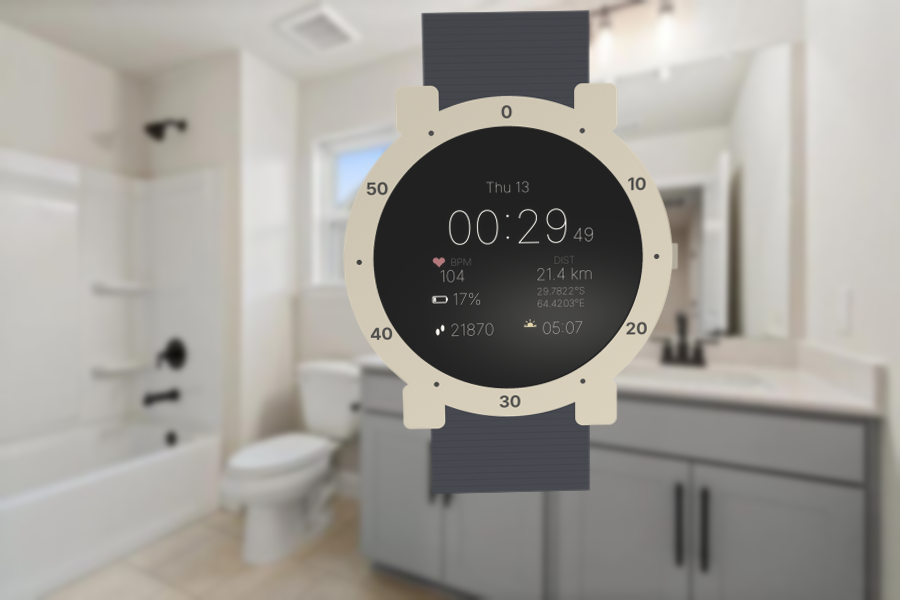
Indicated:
0,29,49
